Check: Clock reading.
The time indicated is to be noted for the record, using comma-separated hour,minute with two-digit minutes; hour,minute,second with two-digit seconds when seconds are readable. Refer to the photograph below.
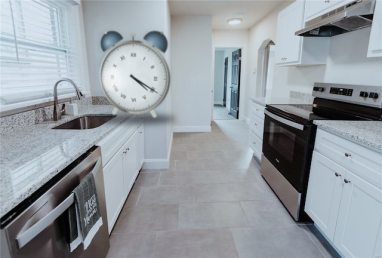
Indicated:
4,20
